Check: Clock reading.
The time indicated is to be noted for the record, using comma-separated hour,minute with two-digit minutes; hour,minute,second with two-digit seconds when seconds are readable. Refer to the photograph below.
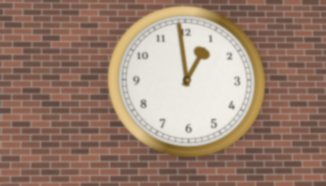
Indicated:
12,59
